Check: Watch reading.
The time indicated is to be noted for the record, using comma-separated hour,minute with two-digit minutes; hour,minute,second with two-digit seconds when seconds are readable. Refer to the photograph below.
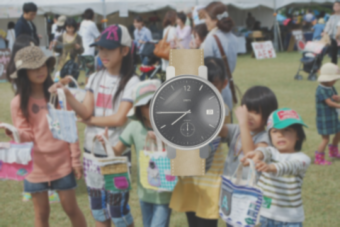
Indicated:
7,45
